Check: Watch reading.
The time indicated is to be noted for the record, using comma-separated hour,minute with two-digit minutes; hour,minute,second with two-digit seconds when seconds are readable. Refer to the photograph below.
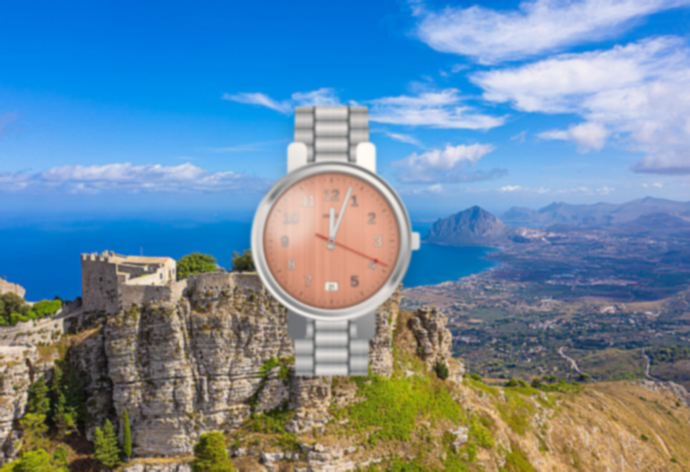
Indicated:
12,03,19
